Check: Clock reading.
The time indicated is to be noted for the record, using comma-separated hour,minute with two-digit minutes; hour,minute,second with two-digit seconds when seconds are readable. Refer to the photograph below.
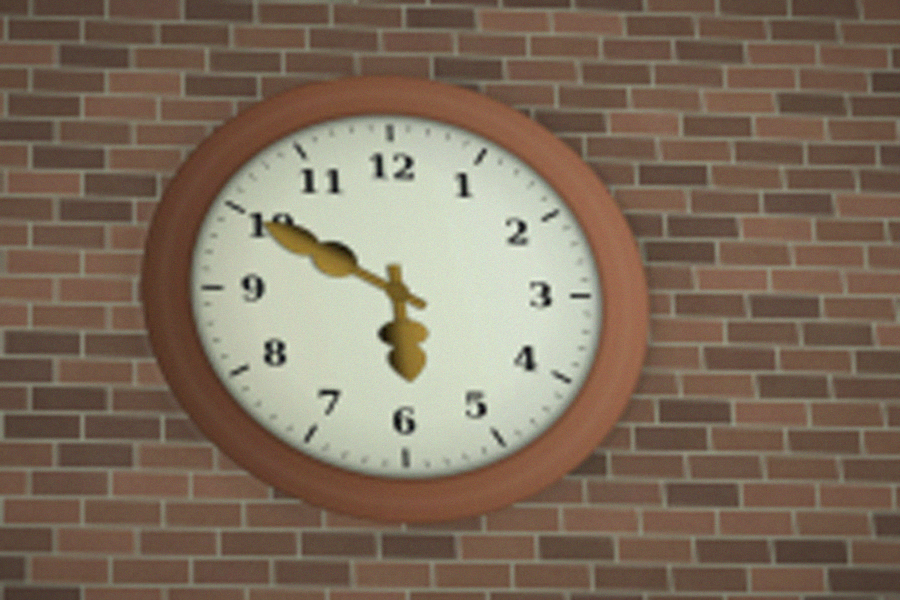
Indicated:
5,50
